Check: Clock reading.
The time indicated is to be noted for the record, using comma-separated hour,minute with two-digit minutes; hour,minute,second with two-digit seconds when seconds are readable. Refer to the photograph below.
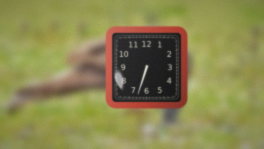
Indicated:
6,33
